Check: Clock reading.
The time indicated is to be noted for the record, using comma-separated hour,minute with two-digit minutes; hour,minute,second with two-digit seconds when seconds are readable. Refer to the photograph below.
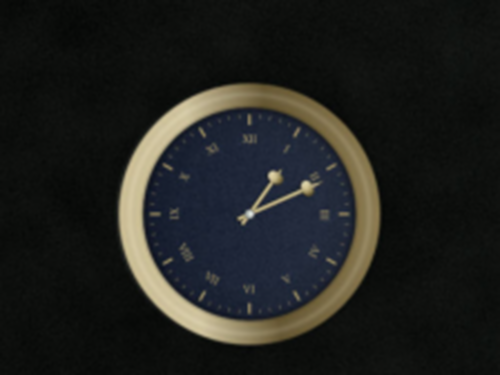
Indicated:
1,11
